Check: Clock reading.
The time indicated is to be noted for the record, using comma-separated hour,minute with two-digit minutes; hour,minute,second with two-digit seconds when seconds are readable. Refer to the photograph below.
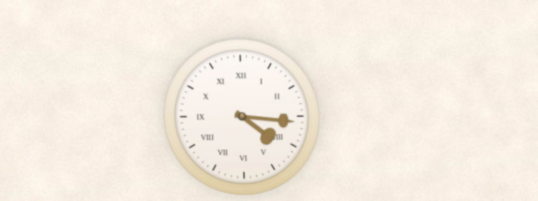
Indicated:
4,16
